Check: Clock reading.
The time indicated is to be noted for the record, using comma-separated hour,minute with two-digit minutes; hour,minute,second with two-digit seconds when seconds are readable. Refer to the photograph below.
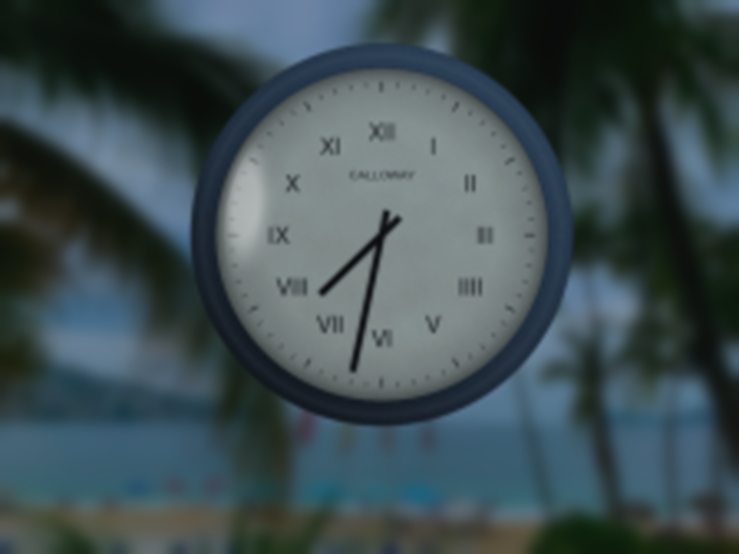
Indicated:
7,32
